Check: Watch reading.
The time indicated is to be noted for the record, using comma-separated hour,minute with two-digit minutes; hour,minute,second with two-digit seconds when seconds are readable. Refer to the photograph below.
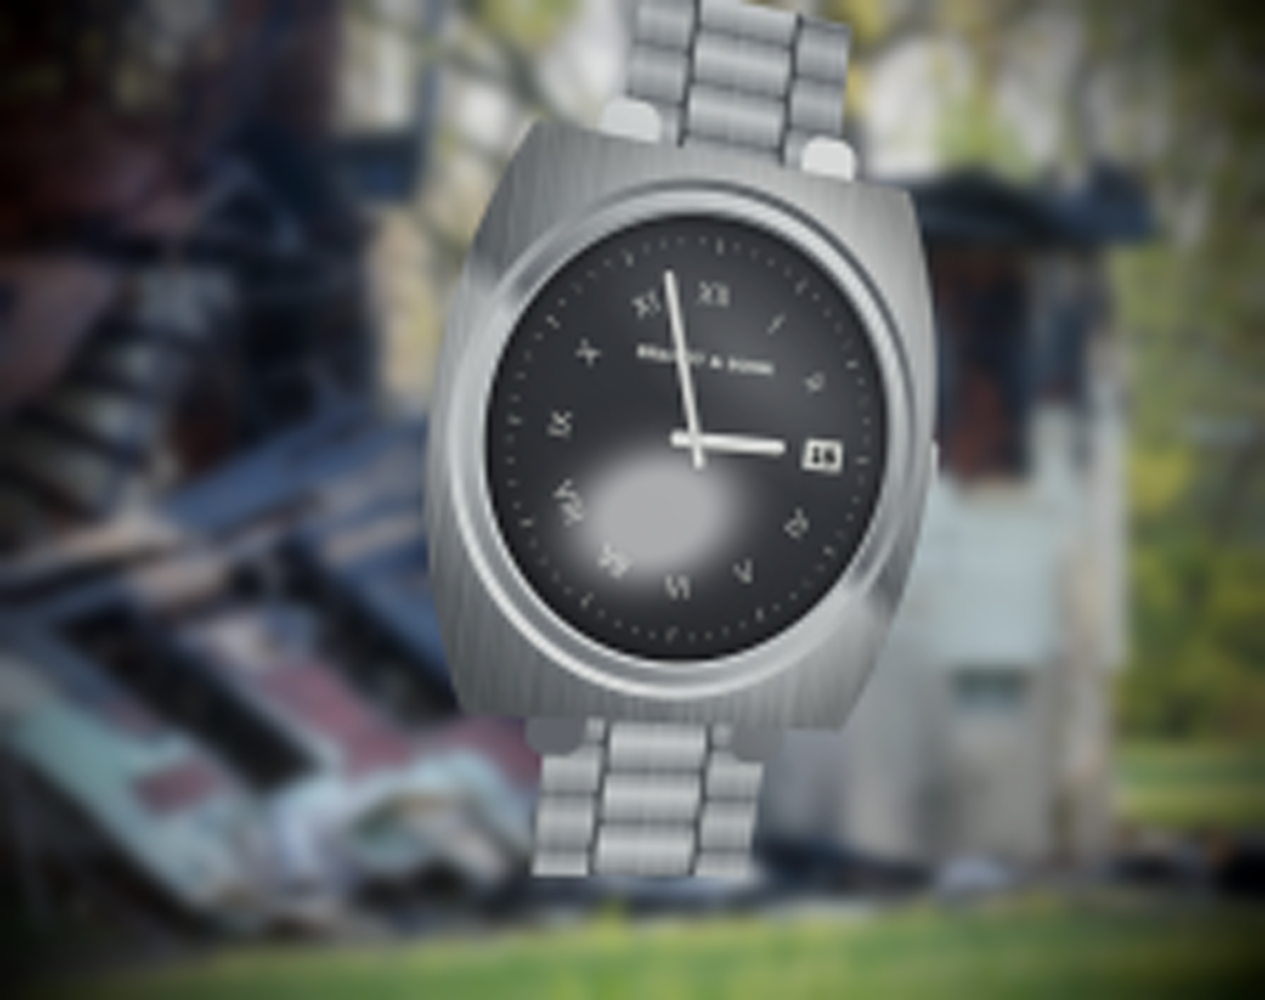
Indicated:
2,57
